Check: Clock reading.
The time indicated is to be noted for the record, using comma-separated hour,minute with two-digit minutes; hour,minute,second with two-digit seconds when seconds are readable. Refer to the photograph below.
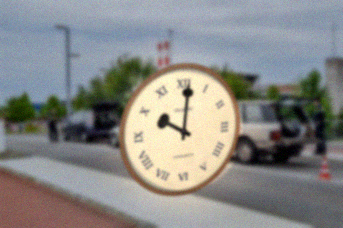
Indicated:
10,01
